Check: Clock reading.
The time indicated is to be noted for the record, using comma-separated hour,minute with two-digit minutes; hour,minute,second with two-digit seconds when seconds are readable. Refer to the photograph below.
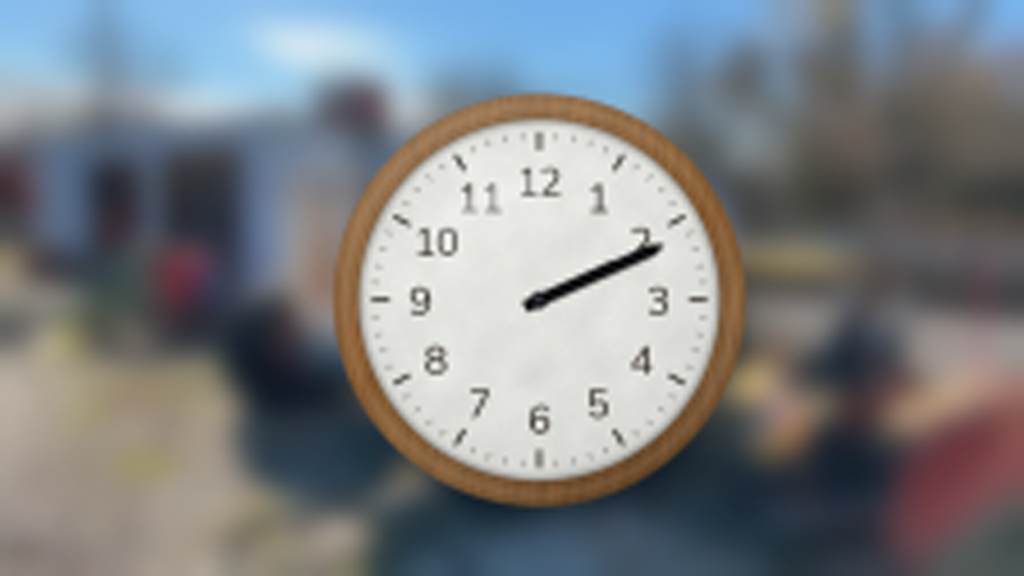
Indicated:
2,11
